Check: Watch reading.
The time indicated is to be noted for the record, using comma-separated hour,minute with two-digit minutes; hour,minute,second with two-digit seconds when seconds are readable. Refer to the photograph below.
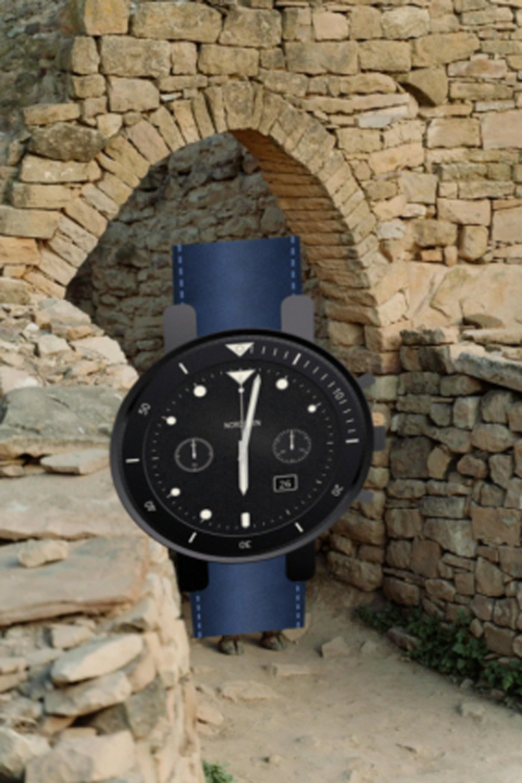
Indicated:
6,02
